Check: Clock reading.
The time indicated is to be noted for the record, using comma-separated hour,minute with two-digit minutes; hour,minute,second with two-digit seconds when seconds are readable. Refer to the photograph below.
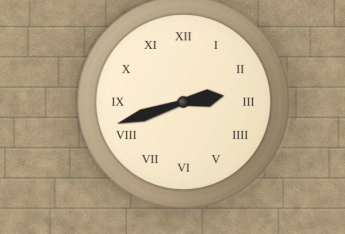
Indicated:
2,42
